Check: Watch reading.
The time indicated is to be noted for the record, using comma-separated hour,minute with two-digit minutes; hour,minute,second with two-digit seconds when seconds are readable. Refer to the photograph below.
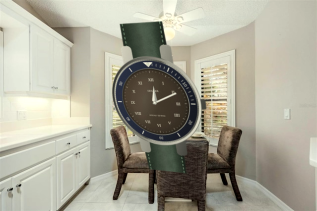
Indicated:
12,11
